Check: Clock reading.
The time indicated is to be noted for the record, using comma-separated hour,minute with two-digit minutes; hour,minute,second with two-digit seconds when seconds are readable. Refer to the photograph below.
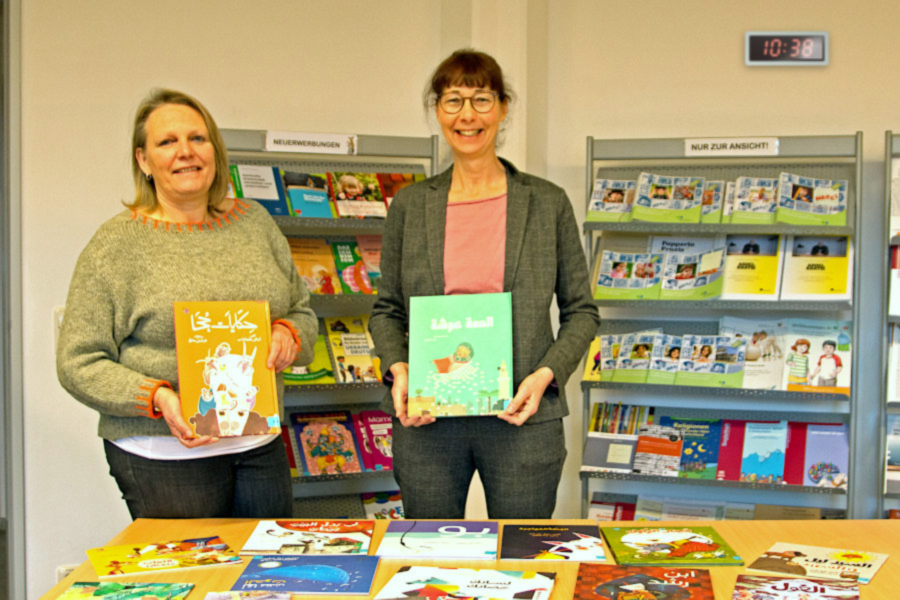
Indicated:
10,38
